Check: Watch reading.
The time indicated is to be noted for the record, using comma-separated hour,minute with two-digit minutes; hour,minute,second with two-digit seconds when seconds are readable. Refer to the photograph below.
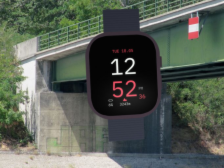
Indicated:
12,52
